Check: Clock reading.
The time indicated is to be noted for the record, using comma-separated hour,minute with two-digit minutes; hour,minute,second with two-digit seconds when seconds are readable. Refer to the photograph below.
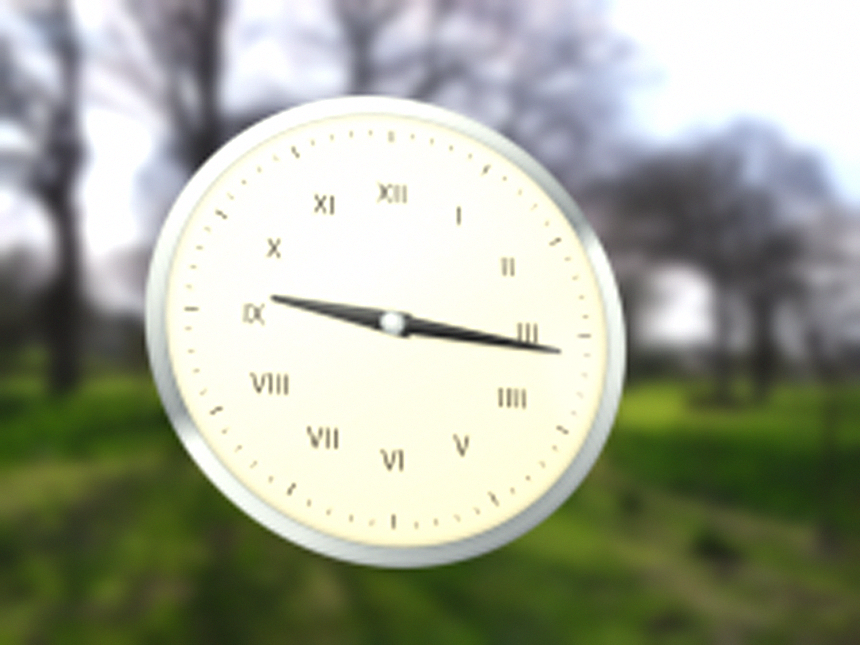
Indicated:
9,16
